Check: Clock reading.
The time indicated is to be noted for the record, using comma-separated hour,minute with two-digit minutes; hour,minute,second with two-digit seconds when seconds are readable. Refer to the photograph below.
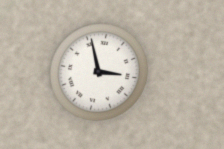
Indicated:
2,56
